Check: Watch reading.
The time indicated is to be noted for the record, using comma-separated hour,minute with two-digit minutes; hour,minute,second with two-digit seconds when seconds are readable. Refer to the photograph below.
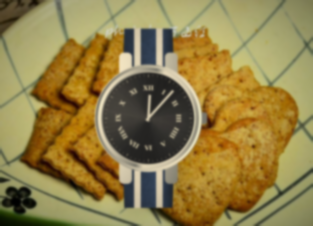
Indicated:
12,07
